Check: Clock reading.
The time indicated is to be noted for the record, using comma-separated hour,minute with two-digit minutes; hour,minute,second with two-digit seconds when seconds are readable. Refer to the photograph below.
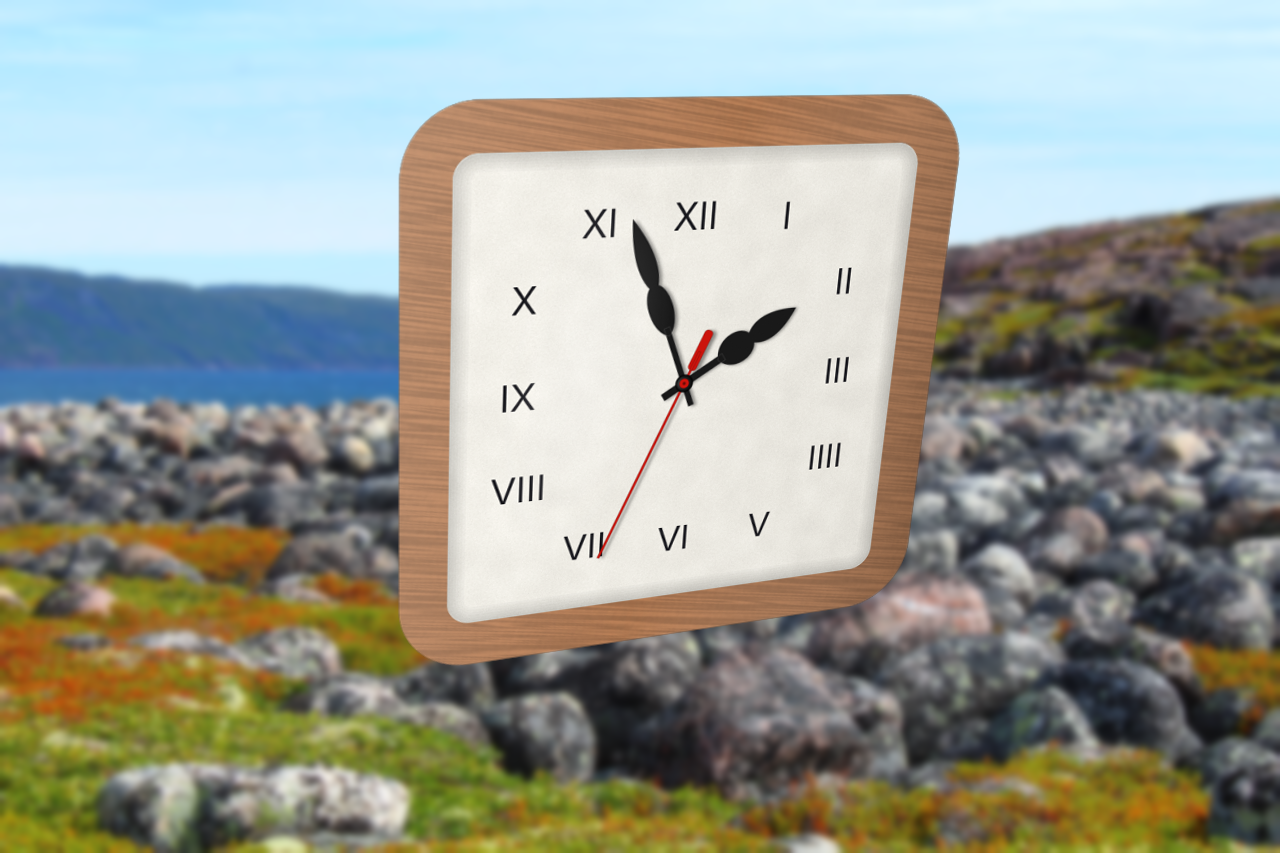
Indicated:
1,56,34
